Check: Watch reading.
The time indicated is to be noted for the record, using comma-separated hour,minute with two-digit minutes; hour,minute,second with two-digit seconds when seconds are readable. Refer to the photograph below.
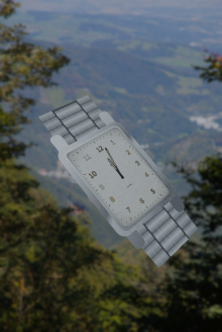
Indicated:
12,02
